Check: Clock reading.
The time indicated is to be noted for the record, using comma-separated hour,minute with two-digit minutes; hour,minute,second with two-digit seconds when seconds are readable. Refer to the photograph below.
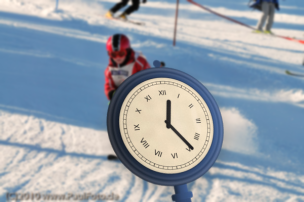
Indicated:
12,24
